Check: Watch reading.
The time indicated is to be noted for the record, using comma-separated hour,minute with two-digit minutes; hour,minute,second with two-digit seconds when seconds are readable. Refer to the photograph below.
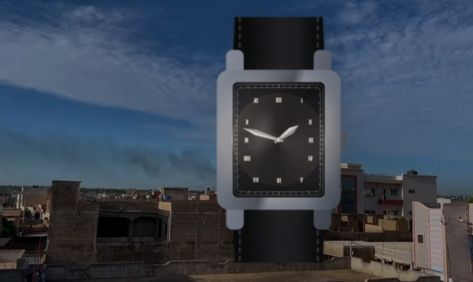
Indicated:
1,48
